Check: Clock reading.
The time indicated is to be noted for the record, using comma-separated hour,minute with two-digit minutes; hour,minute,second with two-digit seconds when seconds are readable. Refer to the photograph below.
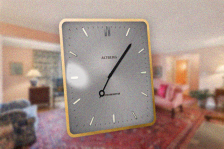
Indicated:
7,07
